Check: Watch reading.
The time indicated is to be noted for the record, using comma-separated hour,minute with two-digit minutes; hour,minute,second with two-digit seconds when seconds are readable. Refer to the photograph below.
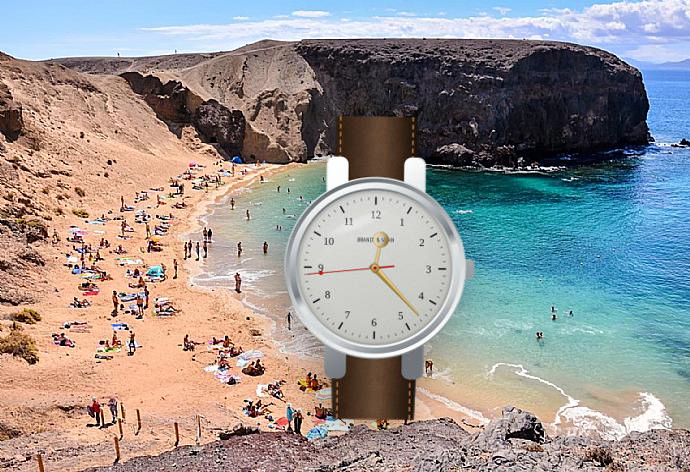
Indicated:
12,22,44
